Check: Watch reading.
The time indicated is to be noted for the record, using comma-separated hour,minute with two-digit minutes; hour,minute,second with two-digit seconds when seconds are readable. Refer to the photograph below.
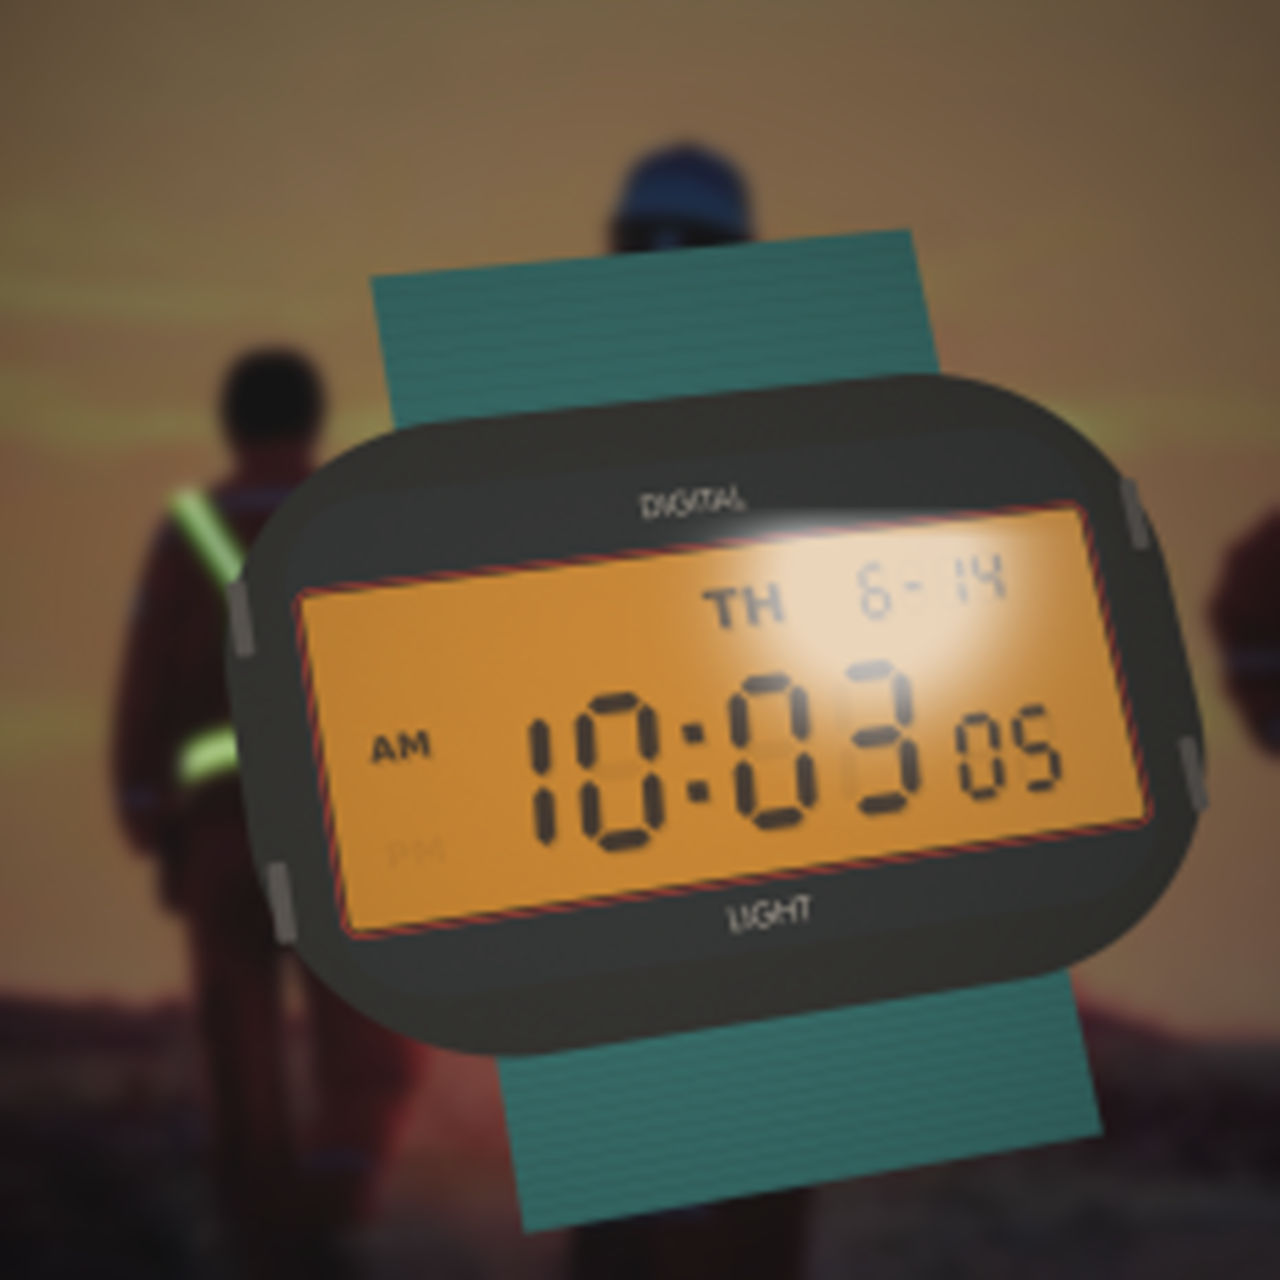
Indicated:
10,03,05
